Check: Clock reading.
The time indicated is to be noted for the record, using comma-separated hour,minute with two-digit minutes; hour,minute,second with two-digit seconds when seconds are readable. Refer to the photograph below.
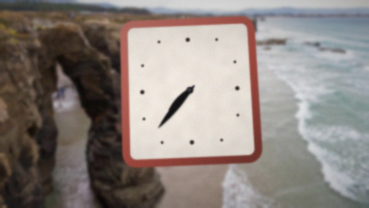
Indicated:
7,37
